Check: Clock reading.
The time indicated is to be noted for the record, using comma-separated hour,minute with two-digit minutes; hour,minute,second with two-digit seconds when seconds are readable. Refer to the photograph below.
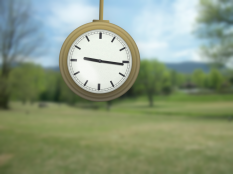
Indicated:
9,16
